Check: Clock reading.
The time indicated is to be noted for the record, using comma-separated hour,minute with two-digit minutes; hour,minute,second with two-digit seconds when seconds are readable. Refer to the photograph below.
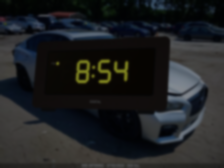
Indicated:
8,54
